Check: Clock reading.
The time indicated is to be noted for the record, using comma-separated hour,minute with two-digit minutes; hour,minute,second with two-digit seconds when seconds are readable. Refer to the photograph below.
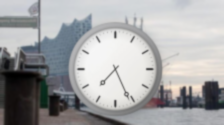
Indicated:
7,26
